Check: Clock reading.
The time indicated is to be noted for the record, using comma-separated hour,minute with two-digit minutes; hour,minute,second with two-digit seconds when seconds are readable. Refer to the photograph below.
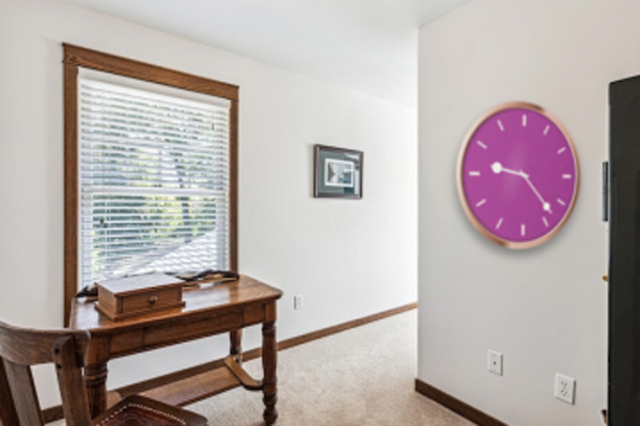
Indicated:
9,23
